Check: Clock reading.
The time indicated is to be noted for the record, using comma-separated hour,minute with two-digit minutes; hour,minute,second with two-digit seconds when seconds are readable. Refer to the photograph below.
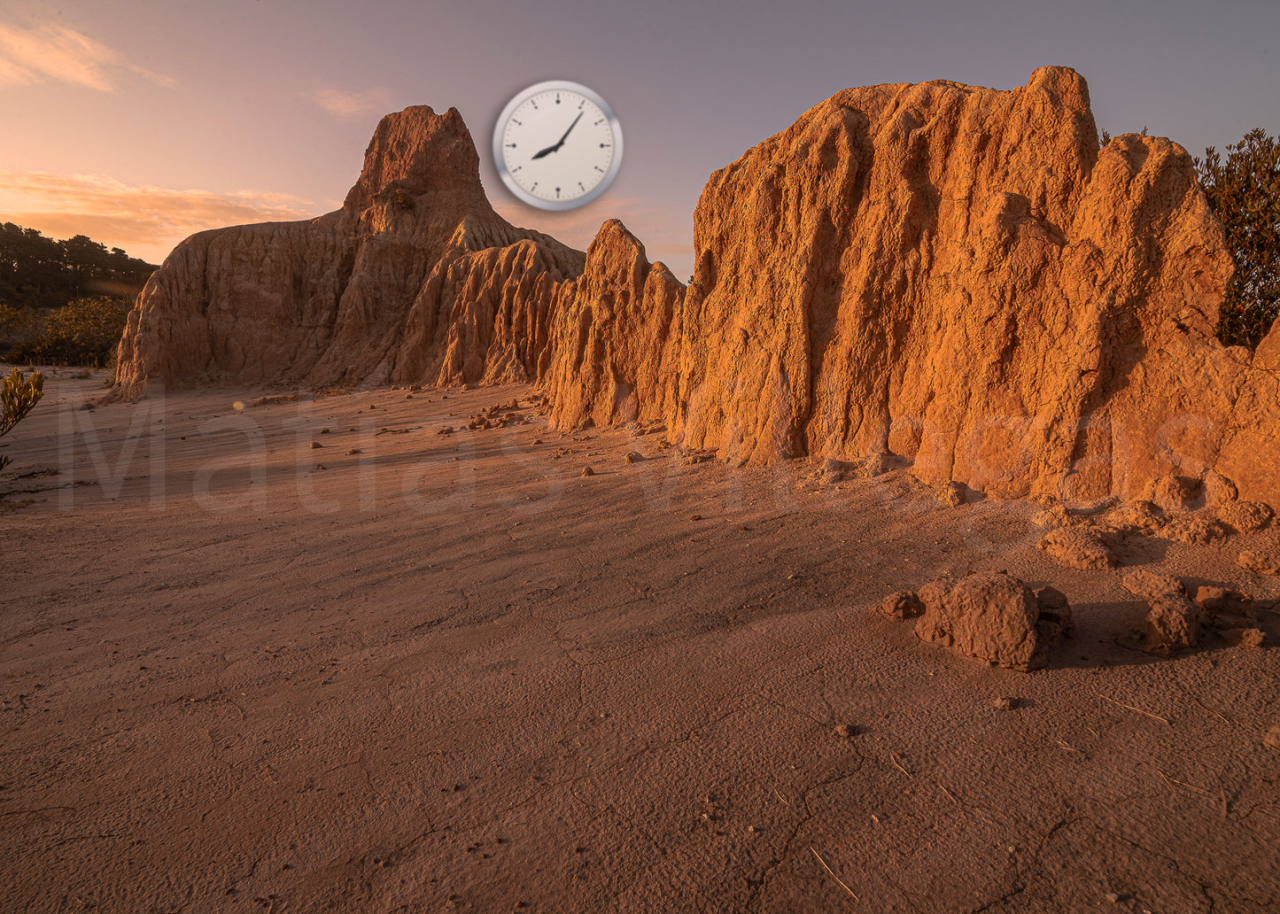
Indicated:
8,06
